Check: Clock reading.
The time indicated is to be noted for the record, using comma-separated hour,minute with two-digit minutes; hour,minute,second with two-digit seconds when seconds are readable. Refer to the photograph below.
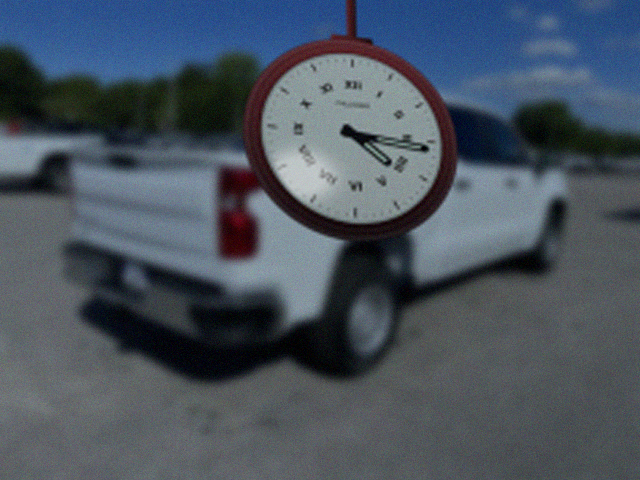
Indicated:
4,16
